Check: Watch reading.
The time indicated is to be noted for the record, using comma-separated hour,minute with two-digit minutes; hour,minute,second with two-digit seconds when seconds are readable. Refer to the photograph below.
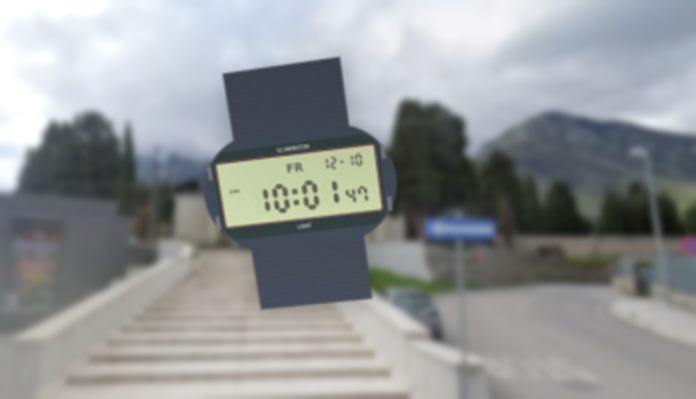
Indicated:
10,01,47
